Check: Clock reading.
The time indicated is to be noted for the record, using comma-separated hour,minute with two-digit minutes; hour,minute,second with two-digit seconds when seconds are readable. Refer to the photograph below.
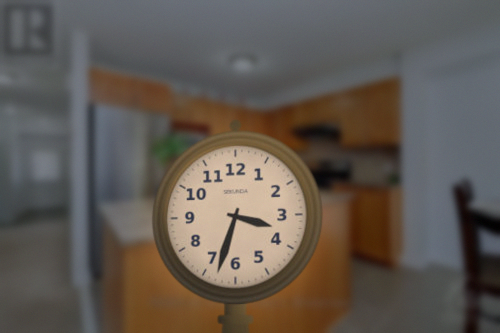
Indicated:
3,33
